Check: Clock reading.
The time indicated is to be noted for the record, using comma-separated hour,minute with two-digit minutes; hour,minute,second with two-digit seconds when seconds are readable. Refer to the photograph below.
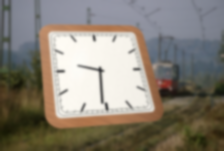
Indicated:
9,31
